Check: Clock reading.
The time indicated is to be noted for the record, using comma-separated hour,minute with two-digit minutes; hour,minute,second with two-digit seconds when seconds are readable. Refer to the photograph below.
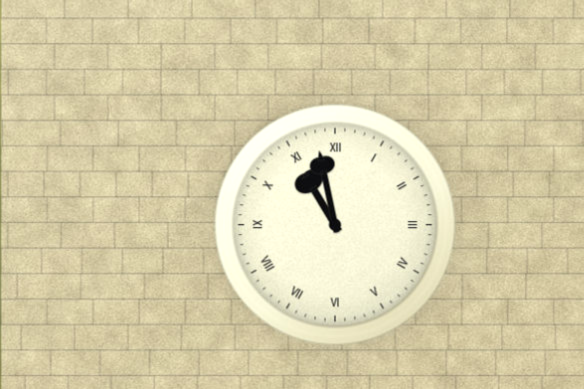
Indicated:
10,58
